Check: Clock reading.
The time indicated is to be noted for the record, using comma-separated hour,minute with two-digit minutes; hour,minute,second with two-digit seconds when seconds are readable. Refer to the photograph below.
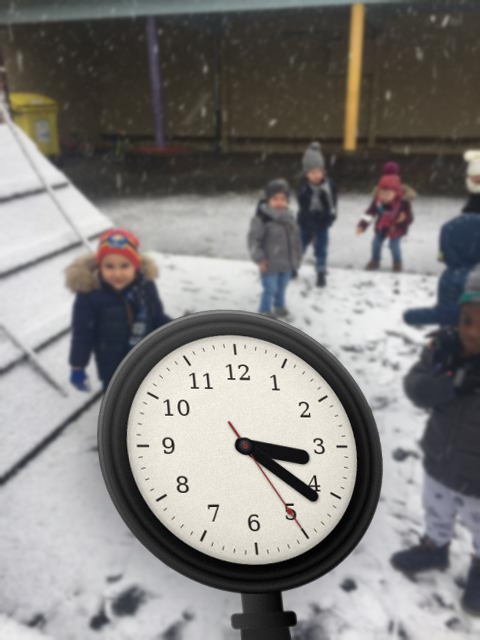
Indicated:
3,21,25
